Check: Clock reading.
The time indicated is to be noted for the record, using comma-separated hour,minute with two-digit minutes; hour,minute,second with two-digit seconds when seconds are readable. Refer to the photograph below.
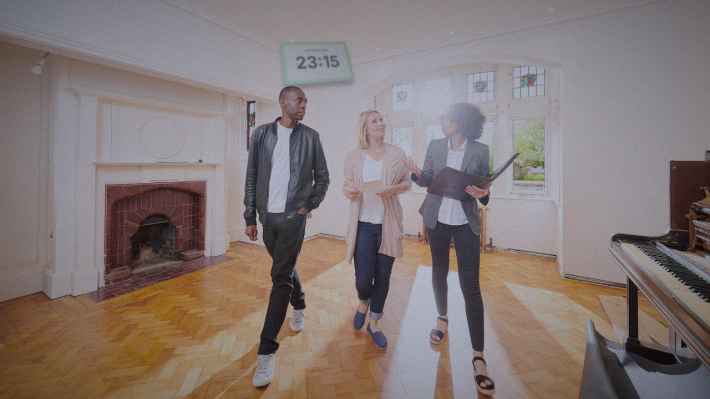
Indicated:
23,15
